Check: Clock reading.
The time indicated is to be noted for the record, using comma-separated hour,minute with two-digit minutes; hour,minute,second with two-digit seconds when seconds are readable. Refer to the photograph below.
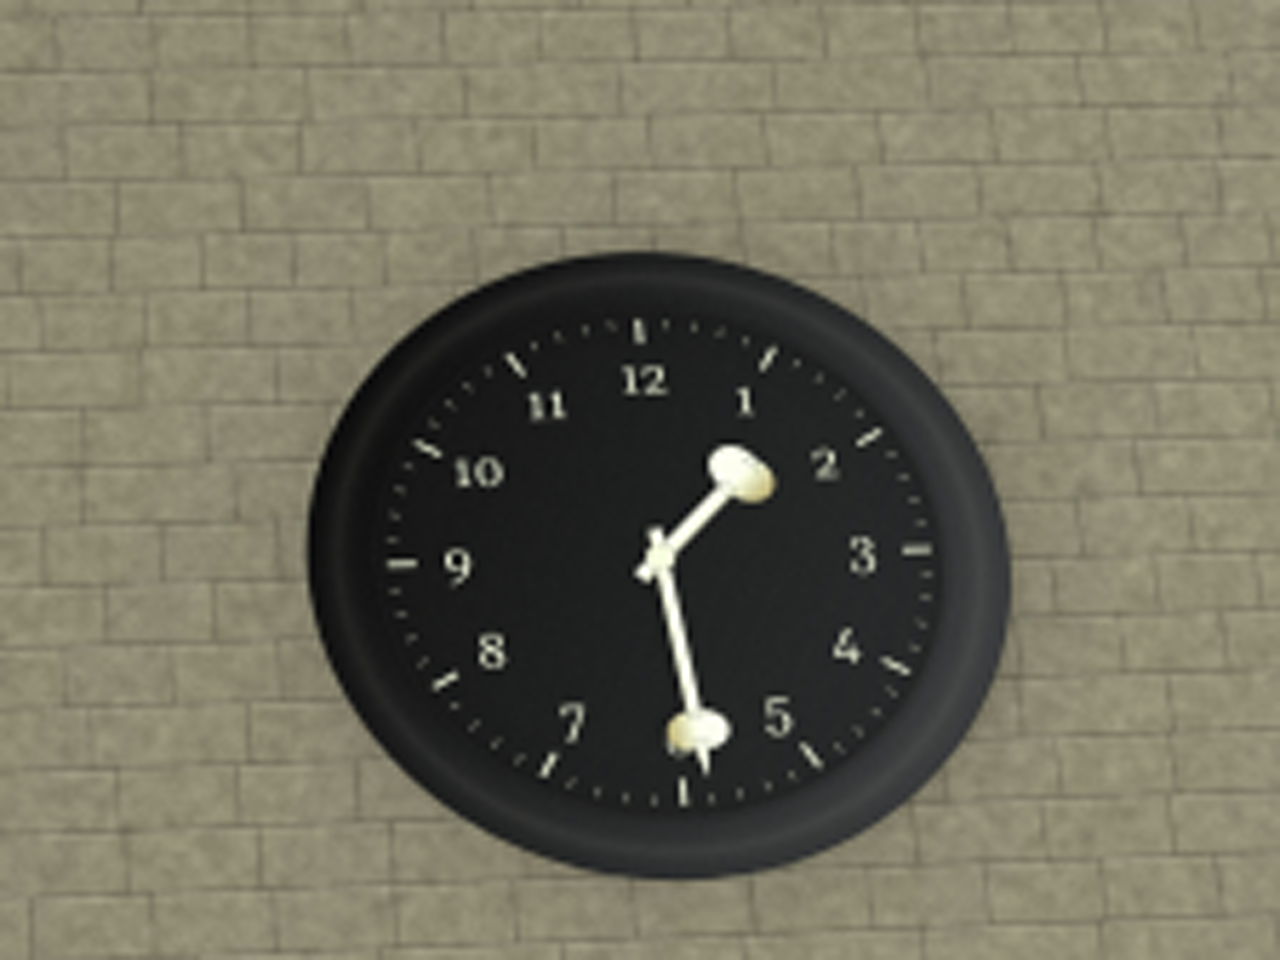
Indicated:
1,29
